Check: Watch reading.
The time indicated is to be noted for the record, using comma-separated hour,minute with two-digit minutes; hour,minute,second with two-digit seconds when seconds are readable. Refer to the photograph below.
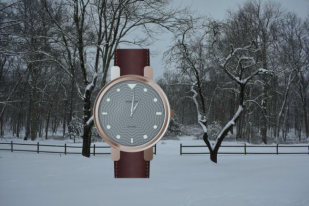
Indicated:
1,01
